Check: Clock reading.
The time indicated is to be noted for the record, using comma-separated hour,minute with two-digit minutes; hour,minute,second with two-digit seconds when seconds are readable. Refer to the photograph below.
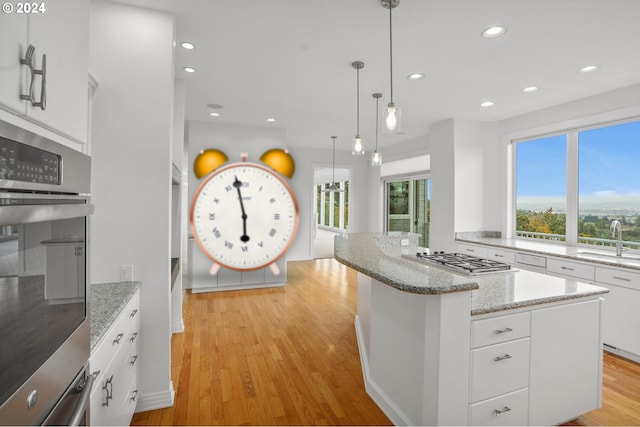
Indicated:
5,58
